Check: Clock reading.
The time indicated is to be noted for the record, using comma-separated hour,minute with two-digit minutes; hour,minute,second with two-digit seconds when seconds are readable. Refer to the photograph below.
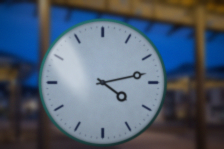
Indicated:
4,13
